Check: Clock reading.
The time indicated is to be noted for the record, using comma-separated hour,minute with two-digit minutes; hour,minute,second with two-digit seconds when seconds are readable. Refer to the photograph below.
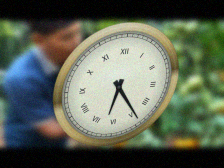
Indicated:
6,24
